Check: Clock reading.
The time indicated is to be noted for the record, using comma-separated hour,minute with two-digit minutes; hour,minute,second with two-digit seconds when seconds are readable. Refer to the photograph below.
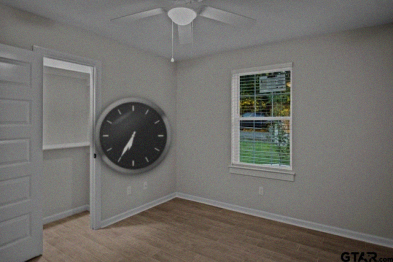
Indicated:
6,35
